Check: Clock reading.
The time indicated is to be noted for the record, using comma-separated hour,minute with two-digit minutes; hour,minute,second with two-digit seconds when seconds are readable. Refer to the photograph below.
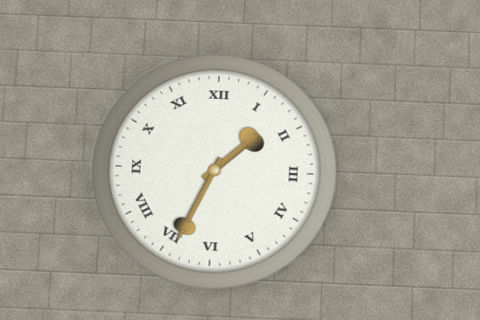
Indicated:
1,34
